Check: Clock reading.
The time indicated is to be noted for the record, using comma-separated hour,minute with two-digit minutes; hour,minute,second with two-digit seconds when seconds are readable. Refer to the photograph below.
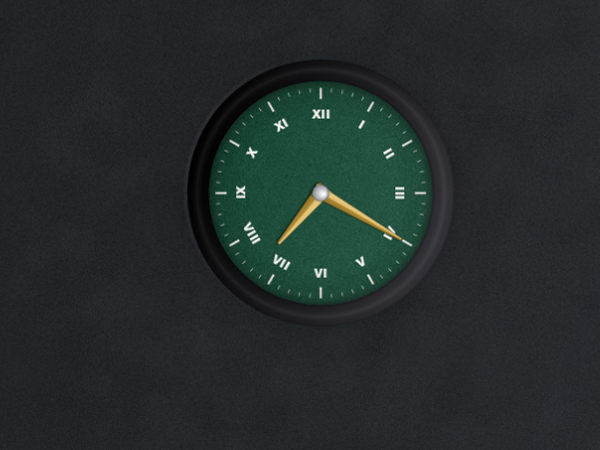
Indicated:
7,20
